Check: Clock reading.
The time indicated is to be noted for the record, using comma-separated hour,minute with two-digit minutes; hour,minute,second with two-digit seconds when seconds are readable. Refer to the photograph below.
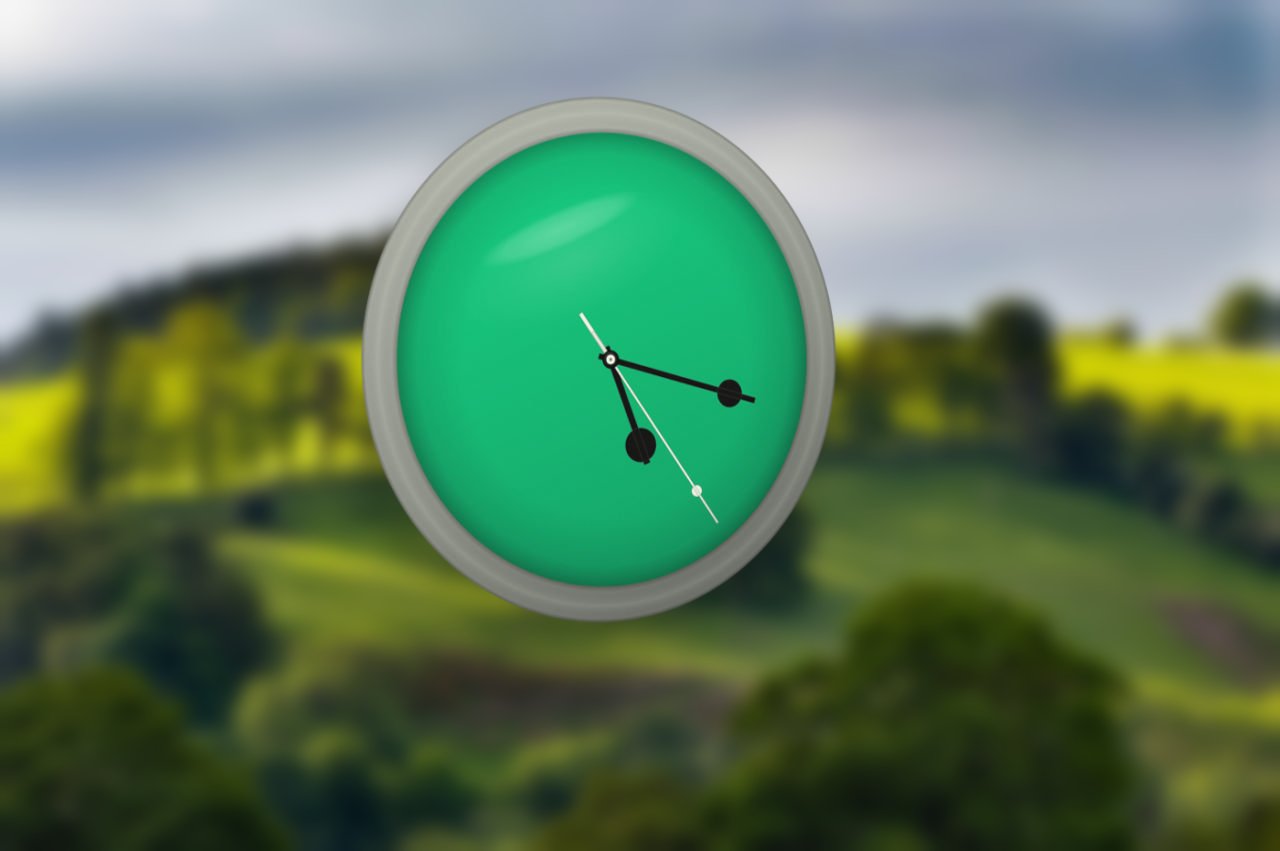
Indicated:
5,17,24
